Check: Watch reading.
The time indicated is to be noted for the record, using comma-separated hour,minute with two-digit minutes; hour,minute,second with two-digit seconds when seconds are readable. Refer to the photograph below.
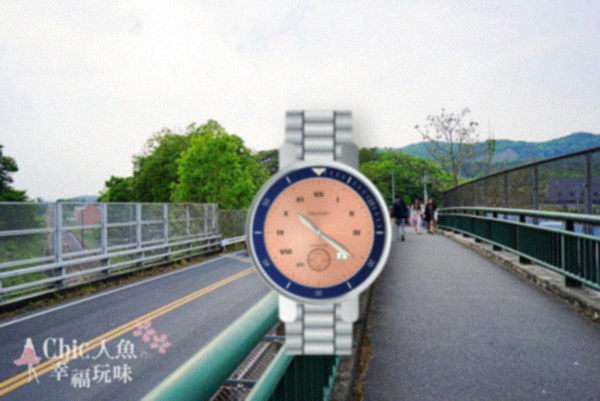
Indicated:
10,21
